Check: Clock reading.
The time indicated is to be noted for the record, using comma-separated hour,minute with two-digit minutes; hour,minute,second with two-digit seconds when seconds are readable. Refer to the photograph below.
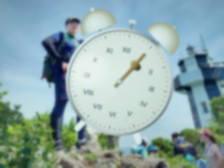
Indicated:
1,05
